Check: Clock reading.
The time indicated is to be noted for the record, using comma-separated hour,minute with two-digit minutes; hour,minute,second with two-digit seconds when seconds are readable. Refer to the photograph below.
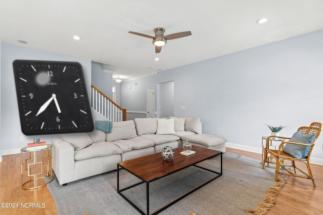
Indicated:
5,38
